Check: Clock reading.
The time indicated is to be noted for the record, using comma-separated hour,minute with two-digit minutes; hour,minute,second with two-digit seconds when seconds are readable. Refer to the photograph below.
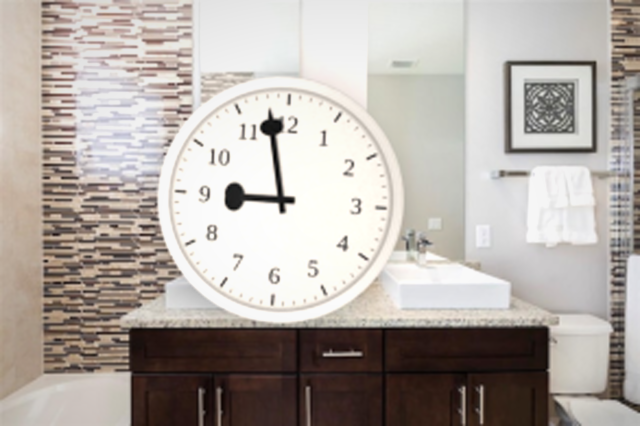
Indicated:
8,58
